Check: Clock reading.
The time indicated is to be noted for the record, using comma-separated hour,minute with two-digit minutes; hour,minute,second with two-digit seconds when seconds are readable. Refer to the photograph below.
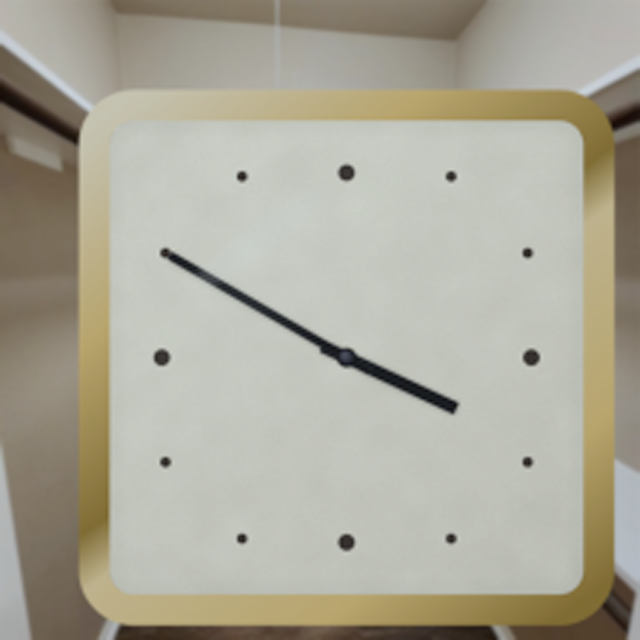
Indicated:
3,50
